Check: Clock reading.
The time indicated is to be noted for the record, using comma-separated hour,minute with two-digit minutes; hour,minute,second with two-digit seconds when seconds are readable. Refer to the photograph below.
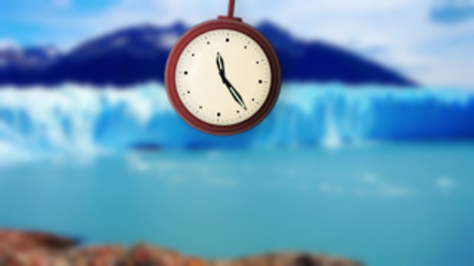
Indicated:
11,23
